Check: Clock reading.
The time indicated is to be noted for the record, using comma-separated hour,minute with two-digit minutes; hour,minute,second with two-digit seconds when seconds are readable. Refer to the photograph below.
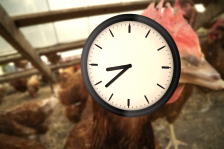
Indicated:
8,38
